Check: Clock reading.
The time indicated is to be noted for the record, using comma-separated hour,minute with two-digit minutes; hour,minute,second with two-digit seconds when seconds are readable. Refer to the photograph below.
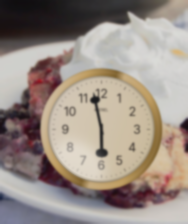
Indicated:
5,58
